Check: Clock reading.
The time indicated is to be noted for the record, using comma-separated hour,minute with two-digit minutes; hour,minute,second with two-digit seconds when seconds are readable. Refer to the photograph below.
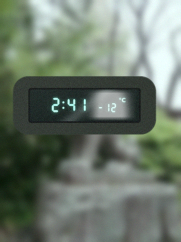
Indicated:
2,41
